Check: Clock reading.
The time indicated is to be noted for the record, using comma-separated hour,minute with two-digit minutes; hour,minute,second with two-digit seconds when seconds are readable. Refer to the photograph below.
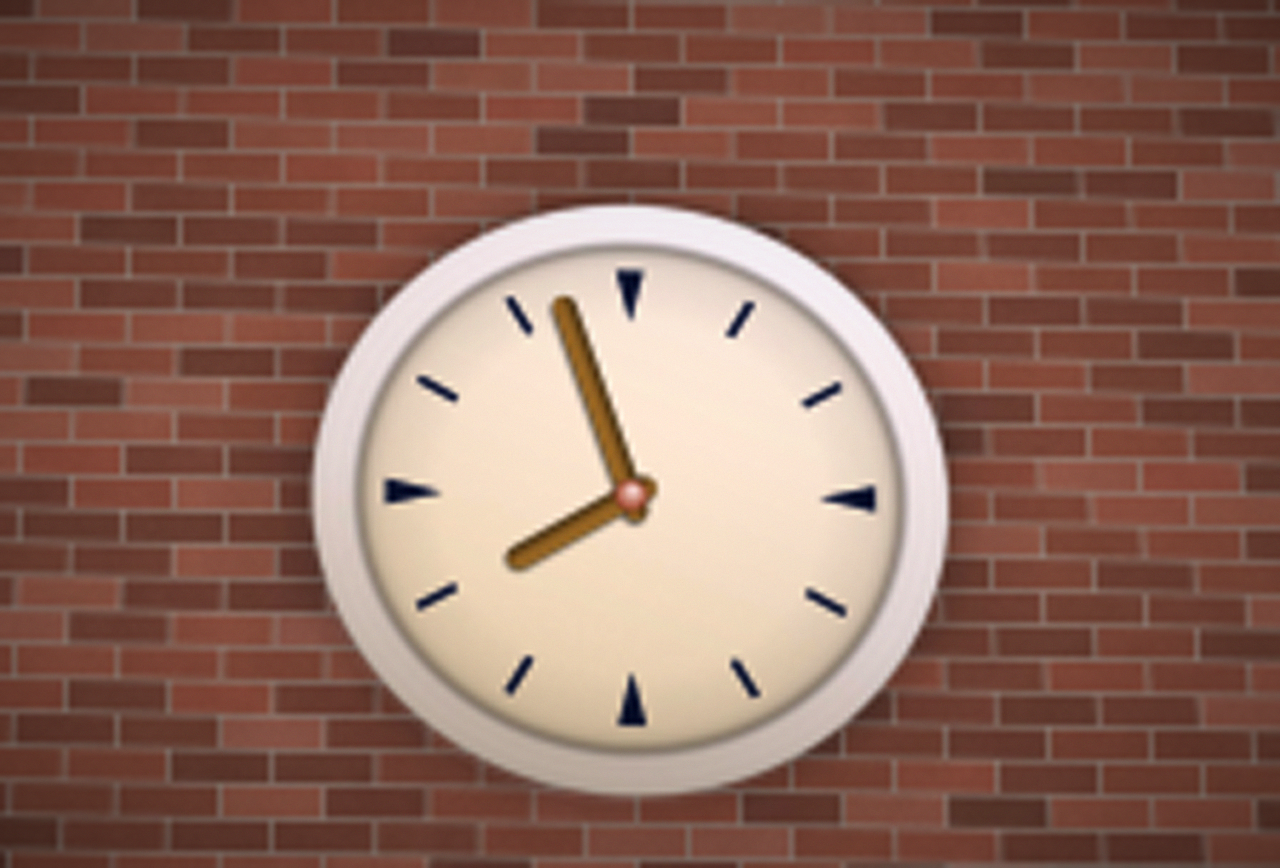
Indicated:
7,57
